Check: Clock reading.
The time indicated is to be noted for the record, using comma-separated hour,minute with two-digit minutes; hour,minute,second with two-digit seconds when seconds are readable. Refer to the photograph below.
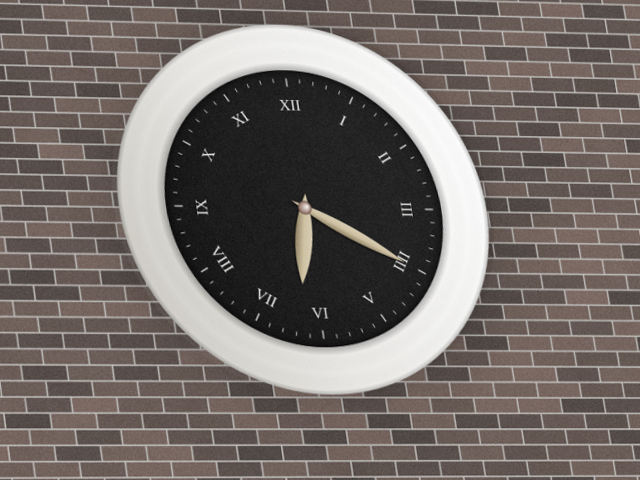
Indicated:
6,20
